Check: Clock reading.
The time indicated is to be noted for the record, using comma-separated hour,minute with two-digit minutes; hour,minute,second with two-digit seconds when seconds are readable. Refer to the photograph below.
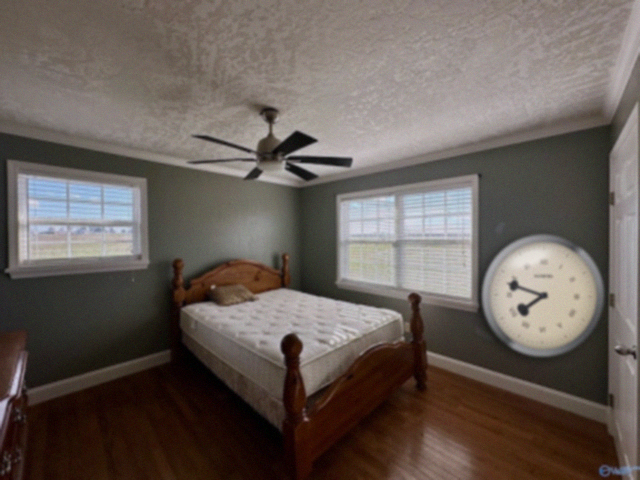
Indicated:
7,48
